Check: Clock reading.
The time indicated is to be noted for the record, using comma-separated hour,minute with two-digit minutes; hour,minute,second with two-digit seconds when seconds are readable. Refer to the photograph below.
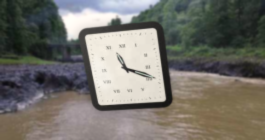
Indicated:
11,19
